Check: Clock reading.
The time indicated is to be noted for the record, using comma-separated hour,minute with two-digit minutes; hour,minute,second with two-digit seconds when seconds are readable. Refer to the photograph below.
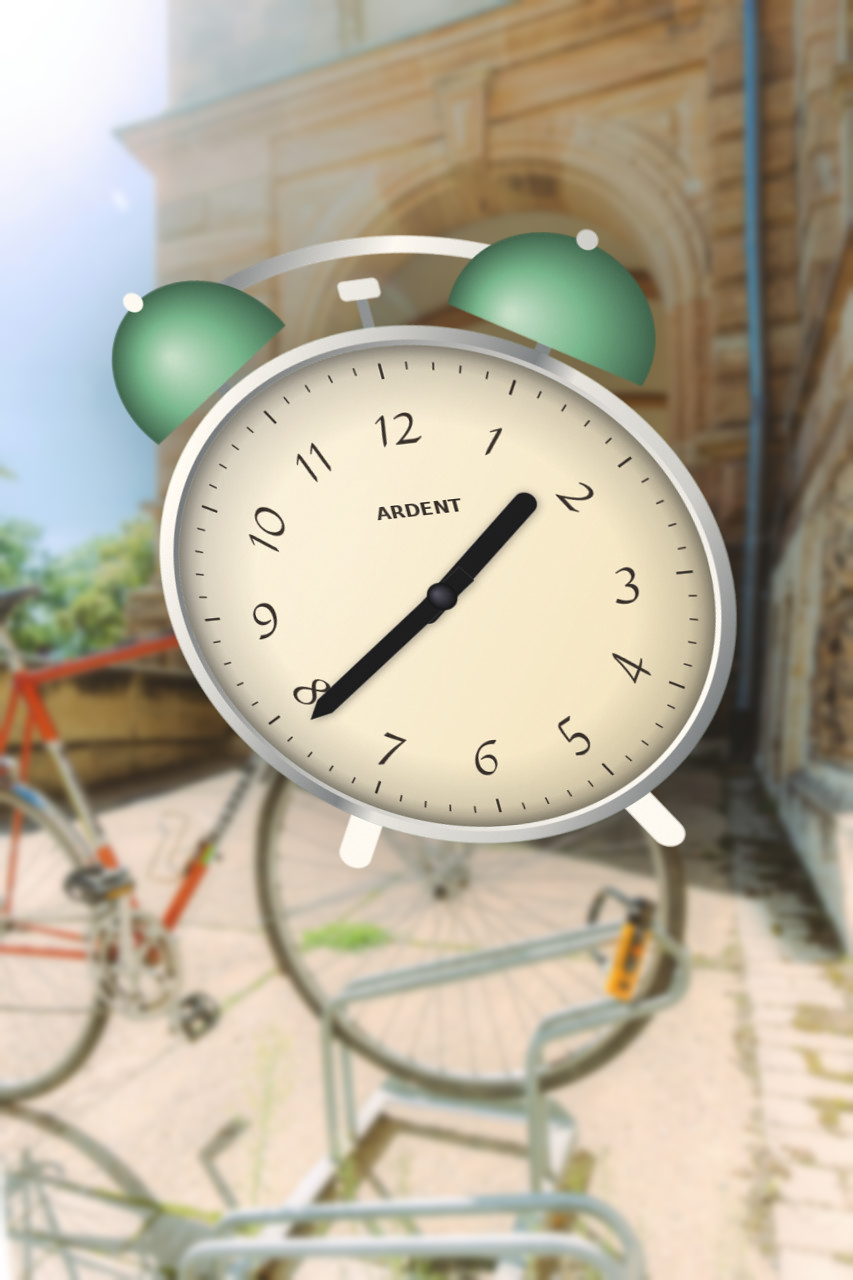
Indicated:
1,39
